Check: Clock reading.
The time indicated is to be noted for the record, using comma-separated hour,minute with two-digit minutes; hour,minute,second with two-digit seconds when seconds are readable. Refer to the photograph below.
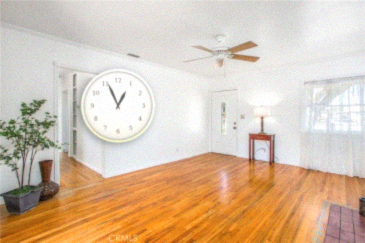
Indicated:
12,56
